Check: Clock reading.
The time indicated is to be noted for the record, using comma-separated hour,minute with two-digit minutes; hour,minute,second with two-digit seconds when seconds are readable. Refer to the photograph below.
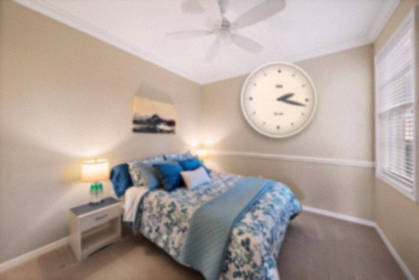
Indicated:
2,17
